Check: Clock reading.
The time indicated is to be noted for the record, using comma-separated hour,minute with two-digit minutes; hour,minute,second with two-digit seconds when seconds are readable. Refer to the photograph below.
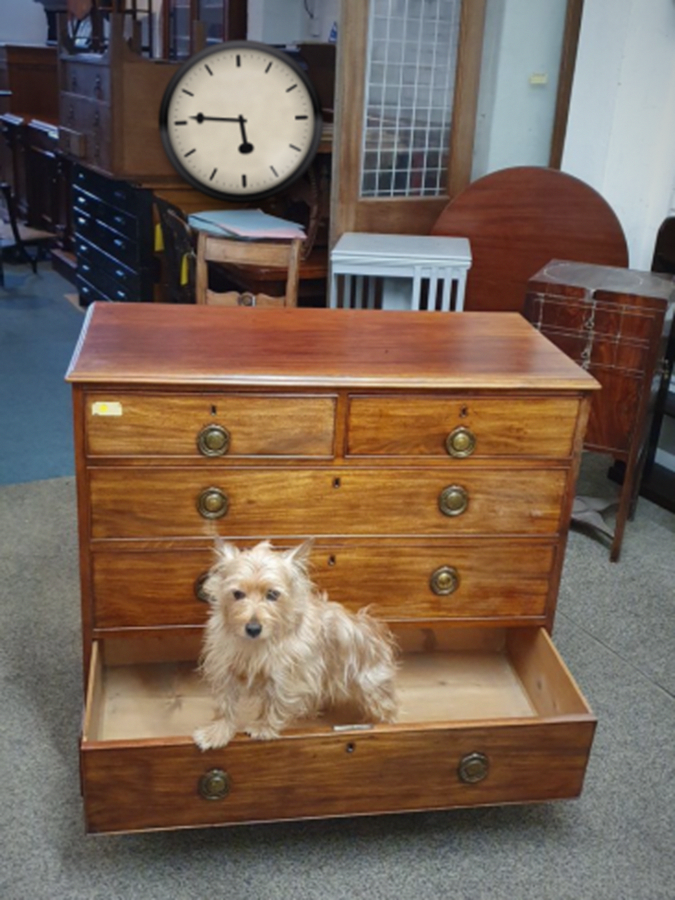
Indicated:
5,46
